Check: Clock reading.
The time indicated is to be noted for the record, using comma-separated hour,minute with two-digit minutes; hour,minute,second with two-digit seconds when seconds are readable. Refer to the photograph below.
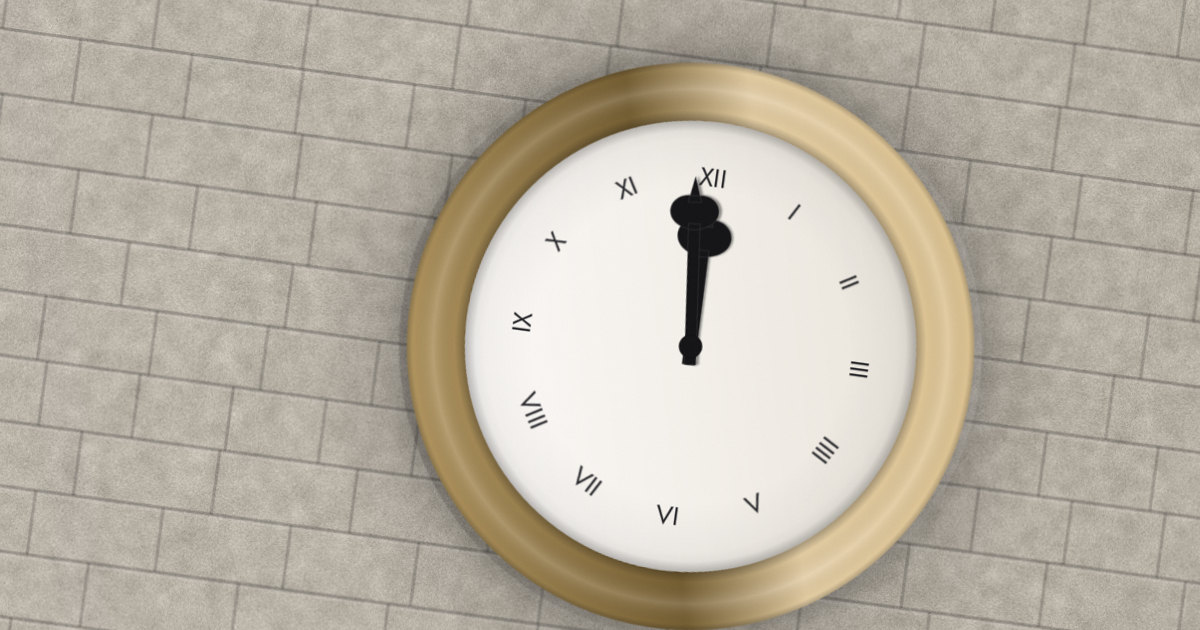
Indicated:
11,59
